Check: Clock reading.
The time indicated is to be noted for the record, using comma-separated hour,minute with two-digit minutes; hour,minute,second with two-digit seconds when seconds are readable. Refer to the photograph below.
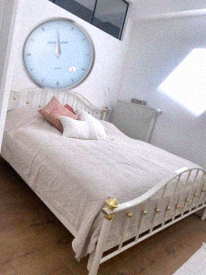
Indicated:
12,00
